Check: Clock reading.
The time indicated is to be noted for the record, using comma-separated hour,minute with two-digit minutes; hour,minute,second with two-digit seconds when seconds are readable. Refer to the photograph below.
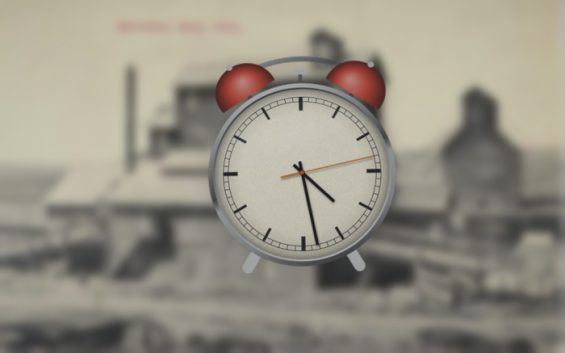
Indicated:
4,28,13
